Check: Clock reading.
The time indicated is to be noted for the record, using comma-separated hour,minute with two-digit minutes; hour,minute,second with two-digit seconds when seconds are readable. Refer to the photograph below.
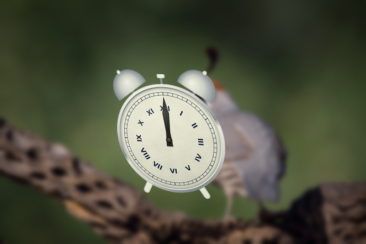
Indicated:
12,00
